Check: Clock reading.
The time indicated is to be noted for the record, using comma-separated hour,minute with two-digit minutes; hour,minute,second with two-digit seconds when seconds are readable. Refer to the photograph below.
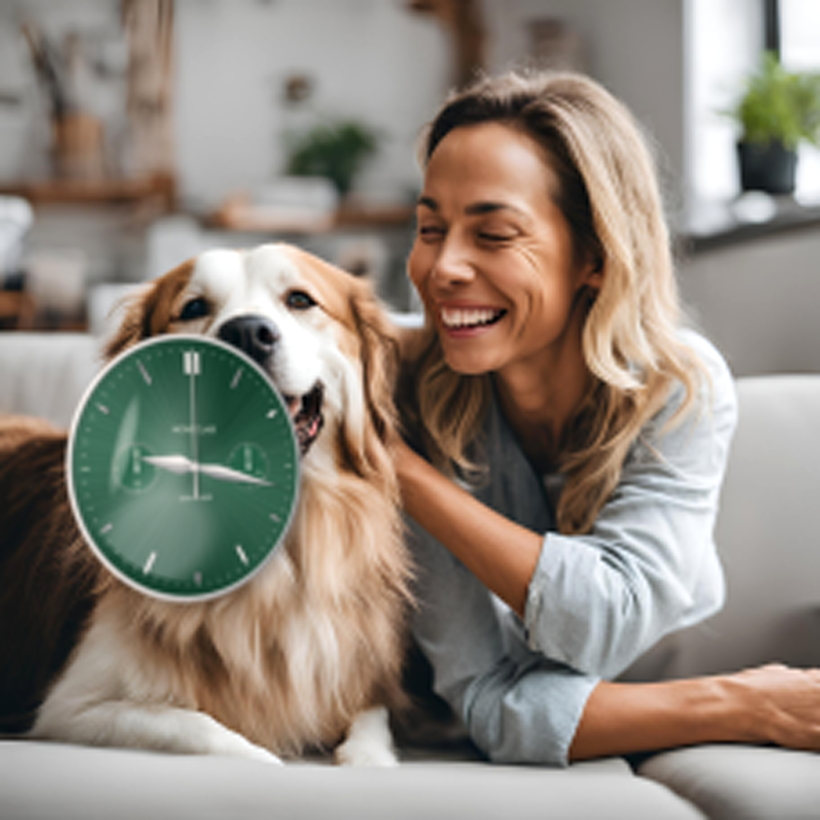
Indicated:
9,17
